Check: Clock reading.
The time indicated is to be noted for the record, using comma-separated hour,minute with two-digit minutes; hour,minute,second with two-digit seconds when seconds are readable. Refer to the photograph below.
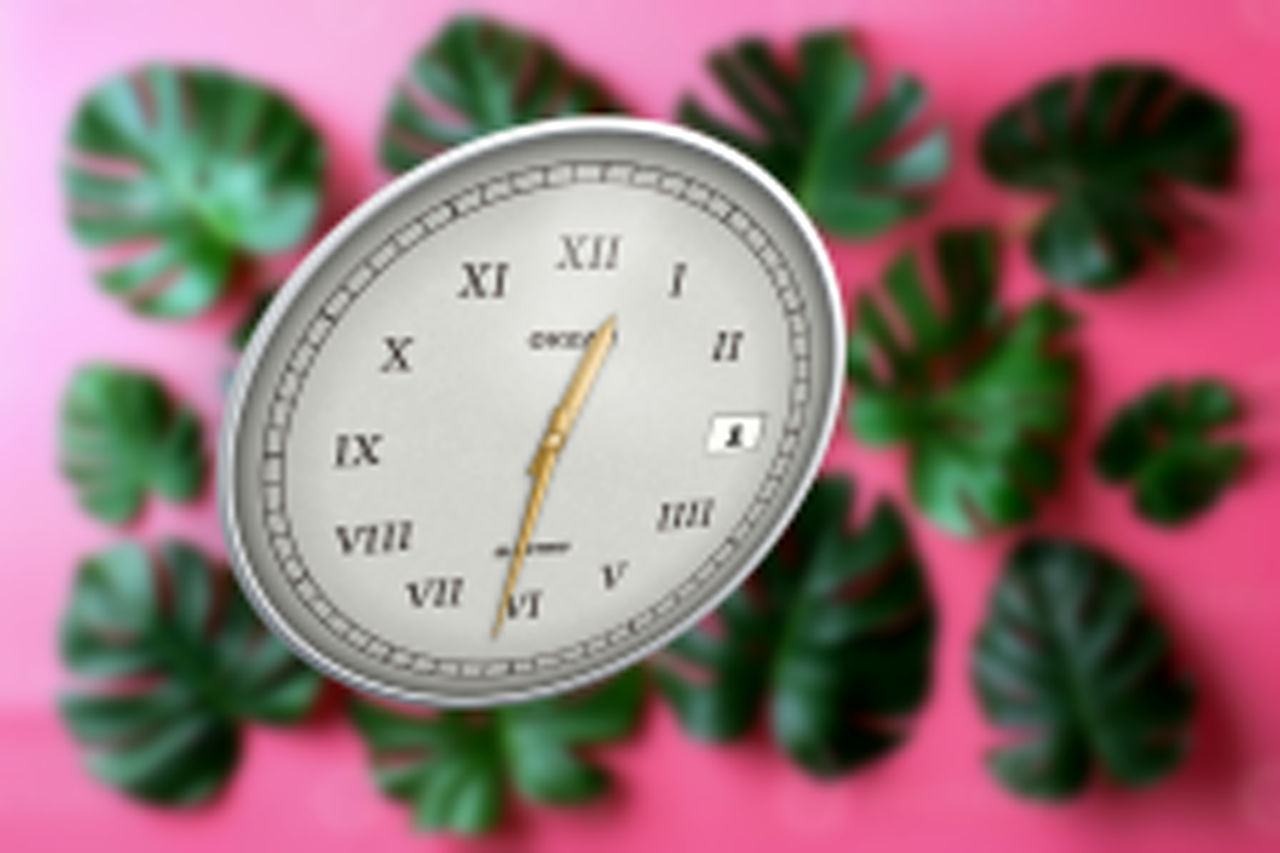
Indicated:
12,31
